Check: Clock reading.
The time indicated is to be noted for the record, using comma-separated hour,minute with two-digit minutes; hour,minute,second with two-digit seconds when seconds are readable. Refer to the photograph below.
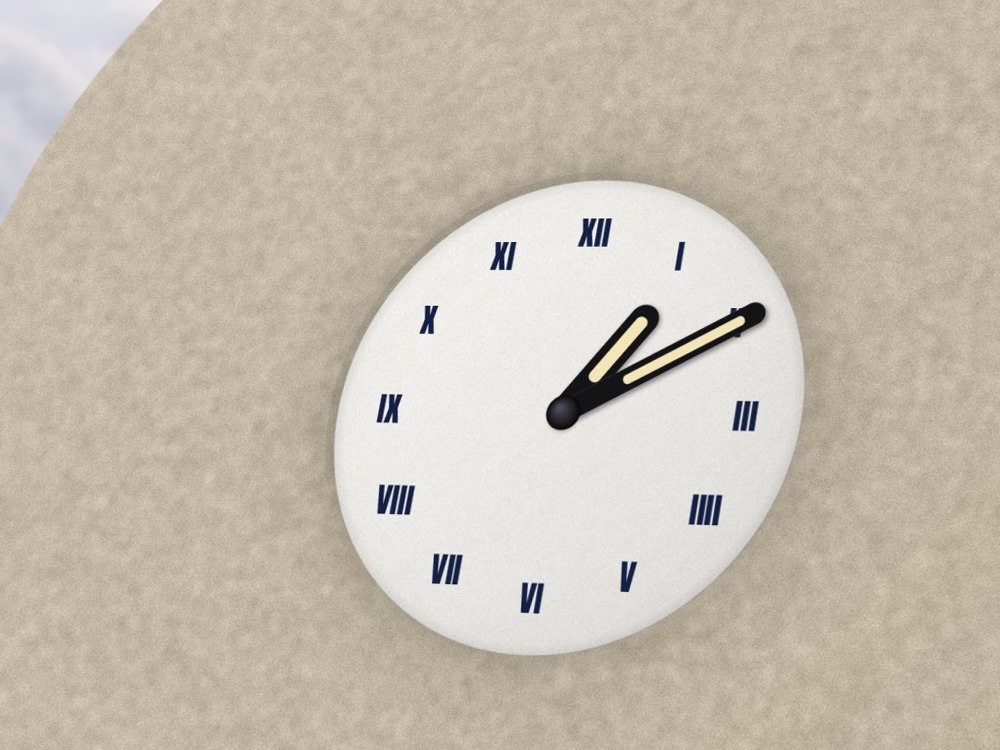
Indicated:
1,10
